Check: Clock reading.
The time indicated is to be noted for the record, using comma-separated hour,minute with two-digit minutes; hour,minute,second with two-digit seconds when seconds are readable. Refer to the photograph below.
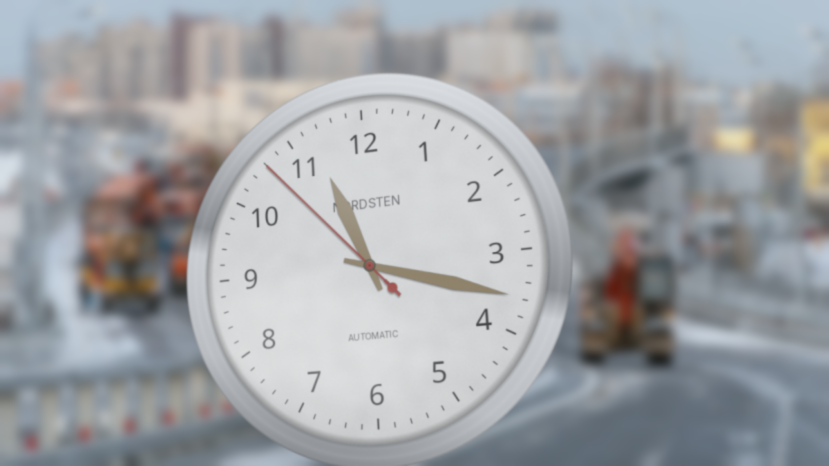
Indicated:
11,17,53
